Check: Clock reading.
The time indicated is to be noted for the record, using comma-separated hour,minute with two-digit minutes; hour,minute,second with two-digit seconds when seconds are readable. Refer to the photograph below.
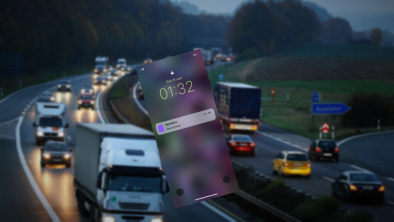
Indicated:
1,32
